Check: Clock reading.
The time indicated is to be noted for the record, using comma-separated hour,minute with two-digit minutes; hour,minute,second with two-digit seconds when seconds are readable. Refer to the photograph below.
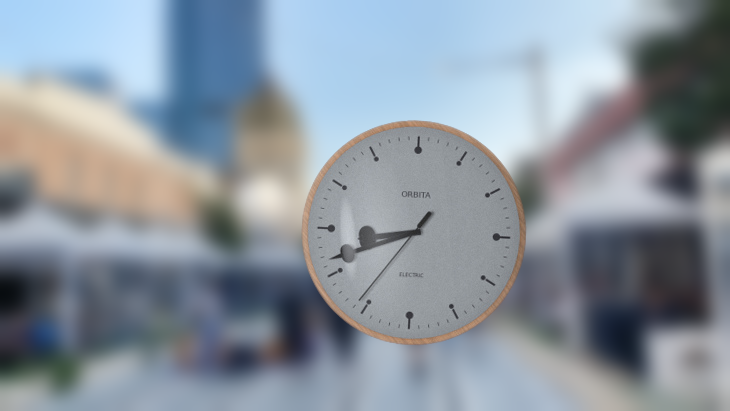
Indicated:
8,41,36
